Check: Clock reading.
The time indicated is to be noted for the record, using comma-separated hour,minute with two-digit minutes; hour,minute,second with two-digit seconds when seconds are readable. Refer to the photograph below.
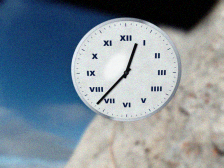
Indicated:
12,37
